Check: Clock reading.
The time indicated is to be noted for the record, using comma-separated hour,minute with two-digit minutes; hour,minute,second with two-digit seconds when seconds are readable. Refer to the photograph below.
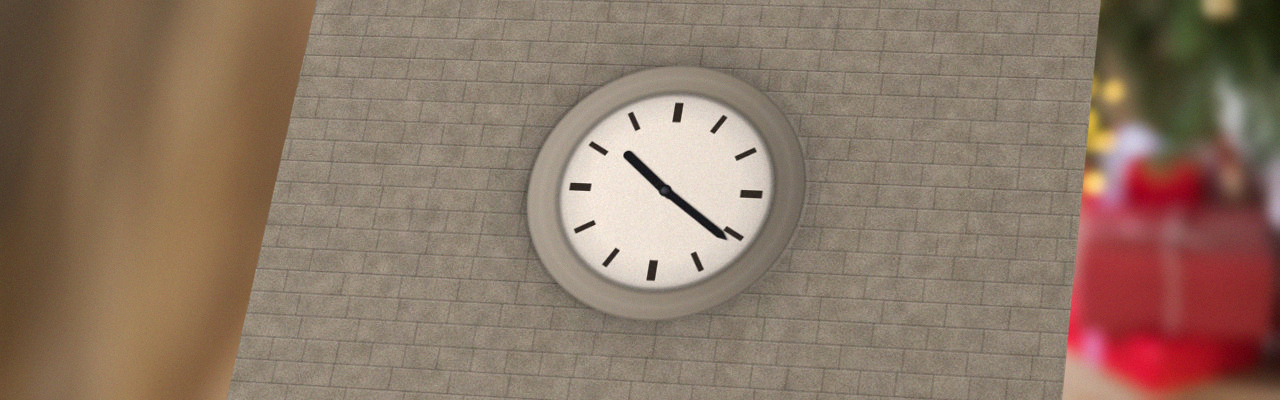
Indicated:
10,21
